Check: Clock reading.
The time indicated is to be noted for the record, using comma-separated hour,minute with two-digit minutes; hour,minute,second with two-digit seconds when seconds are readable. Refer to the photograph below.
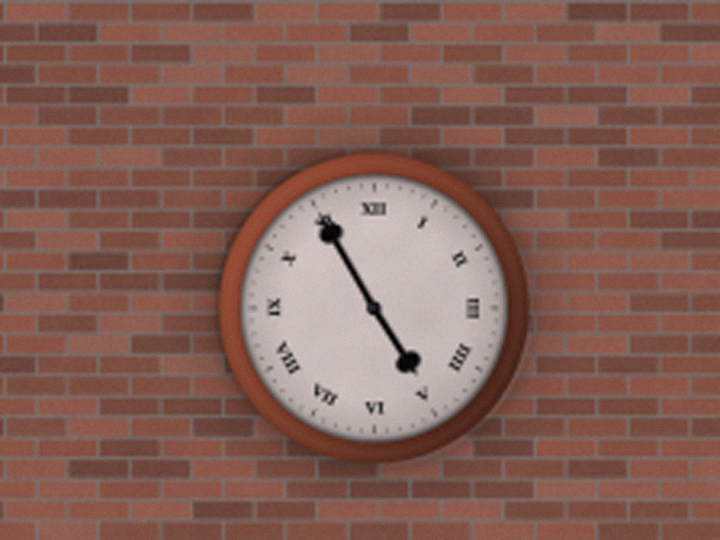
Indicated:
4,55
